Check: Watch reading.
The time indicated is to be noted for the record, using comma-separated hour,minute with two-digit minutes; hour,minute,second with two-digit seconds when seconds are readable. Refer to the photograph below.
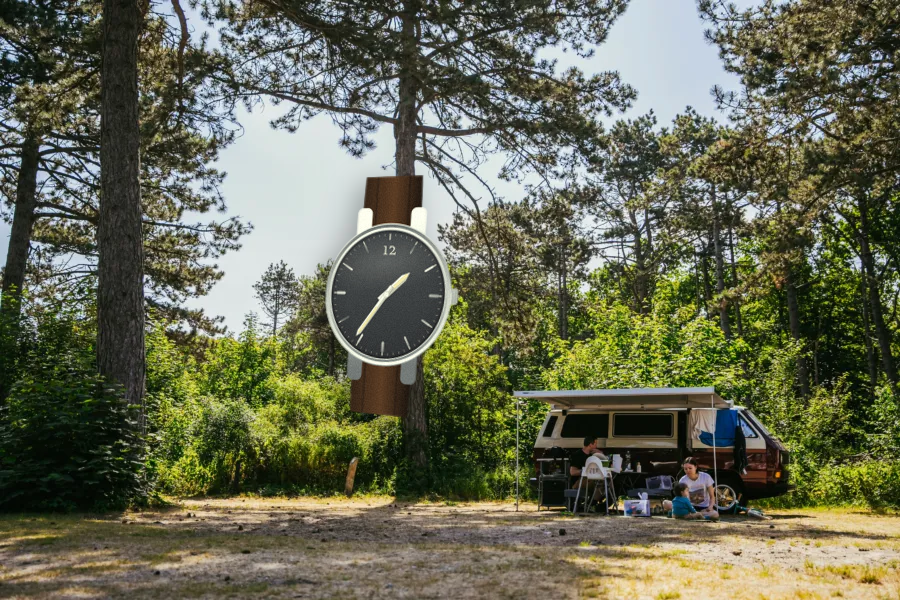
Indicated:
1,36
